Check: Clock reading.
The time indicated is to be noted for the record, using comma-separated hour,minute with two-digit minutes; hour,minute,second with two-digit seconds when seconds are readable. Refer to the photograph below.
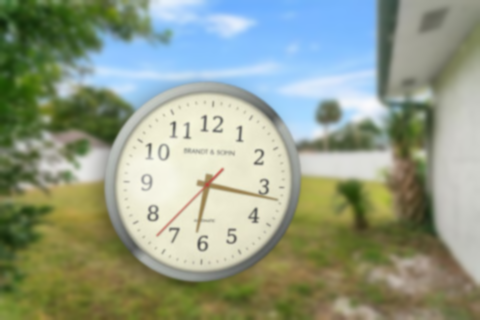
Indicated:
6,16,37
